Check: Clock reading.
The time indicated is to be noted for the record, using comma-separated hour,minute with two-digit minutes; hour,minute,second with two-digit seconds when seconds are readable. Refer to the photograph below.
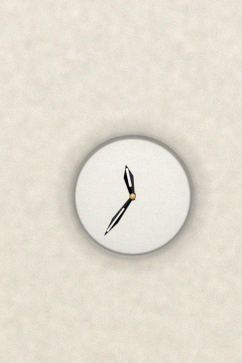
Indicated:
11,36
